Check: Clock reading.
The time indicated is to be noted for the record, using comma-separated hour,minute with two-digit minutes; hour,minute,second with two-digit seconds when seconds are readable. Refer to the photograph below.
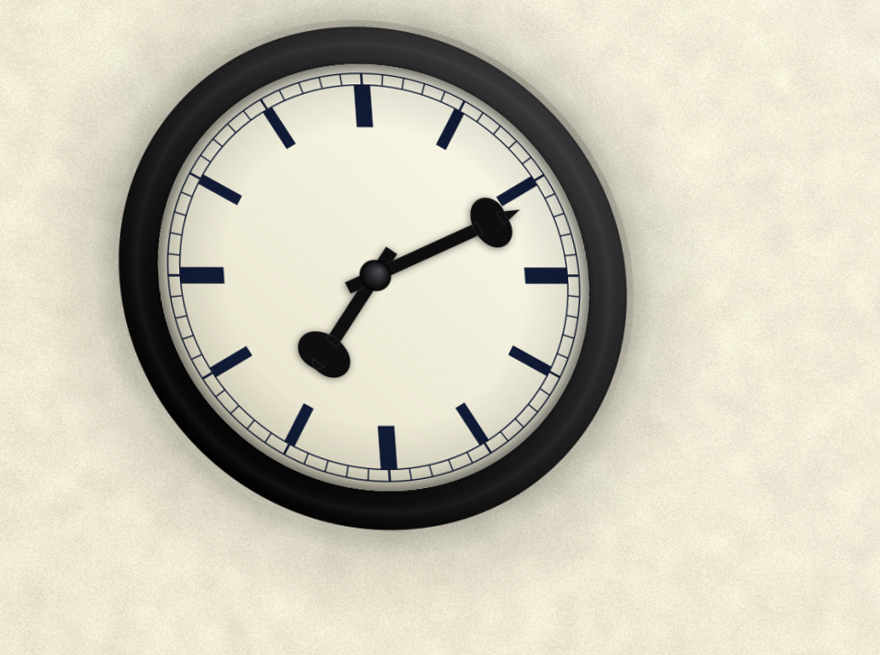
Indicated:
7,11
